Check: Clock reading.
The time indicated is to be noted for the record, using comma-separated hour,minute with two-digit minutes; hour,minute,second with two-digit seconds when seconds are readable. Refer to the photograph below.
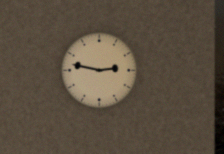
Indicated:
2,47
